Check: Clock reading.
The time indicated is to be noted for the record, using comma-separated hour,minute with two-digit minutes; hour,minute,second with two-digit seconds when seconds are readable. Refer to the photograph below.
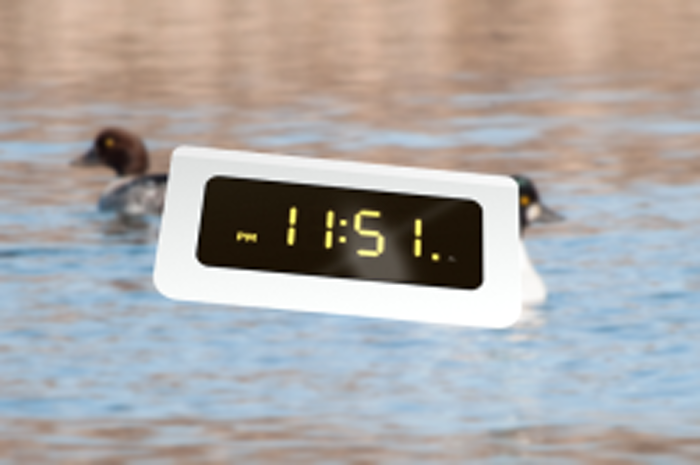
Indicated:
11,51
